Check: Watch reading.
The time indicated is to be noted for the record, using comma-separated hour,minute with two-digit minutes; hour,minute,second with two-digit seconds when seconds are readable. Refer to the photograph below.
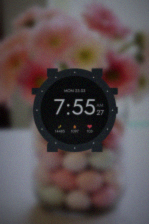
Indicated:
7,55
